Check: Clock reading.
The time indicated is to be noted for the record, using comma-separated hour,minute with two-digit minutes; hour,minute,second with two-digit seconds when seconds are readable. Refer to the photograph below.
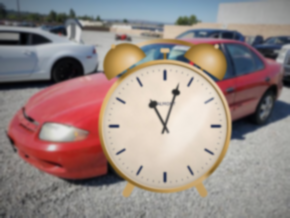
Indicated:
11,03
